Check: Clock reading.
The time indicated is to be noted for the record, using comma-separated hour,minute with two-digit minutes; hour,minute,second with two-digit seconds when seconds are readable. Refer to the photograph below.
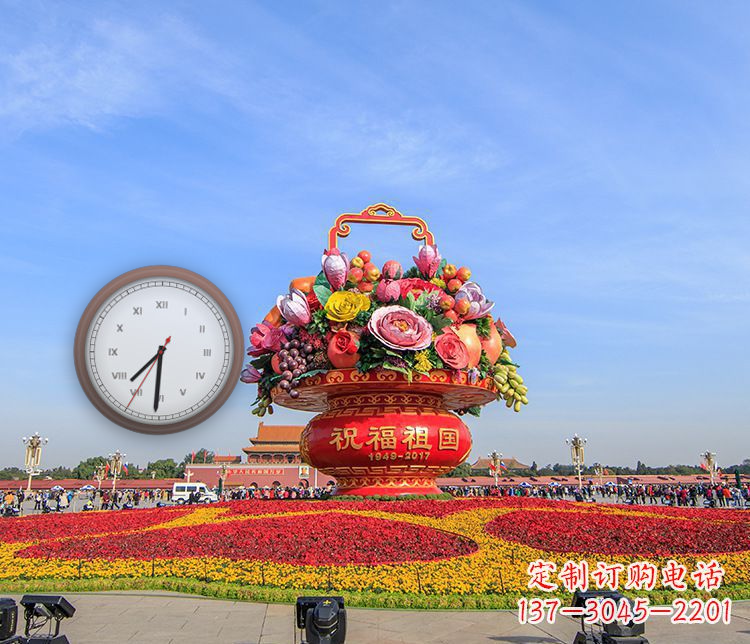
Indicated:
7,30,35
